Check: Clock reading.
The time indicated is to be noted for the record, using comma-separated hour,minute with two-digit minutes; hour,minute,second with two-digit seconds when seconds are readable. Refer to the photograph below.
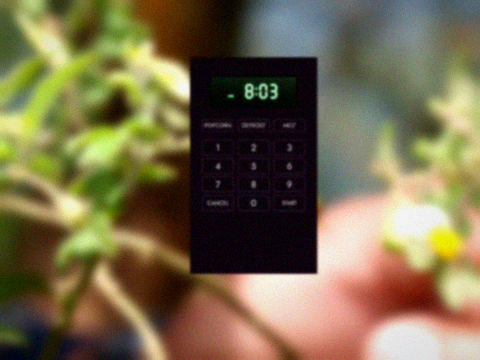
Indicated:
8,03
